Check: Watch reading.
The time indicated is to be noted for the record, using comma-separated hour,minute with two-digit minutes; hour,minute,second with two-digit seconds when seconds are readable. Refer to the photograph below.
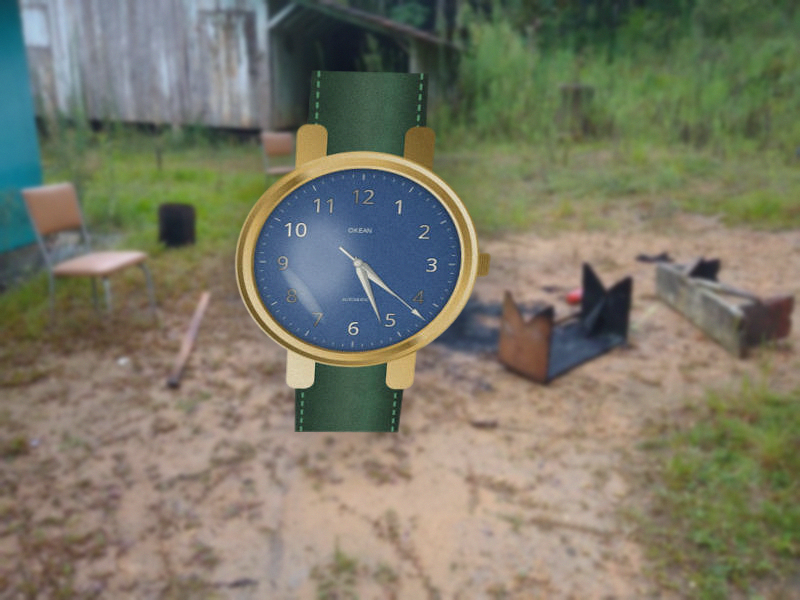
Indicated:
4,26,22
